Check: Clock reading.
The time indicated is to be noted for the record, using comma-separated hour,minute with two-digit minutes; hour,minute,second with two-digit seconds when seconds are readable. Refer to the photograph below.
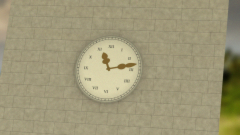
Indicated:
11,13
